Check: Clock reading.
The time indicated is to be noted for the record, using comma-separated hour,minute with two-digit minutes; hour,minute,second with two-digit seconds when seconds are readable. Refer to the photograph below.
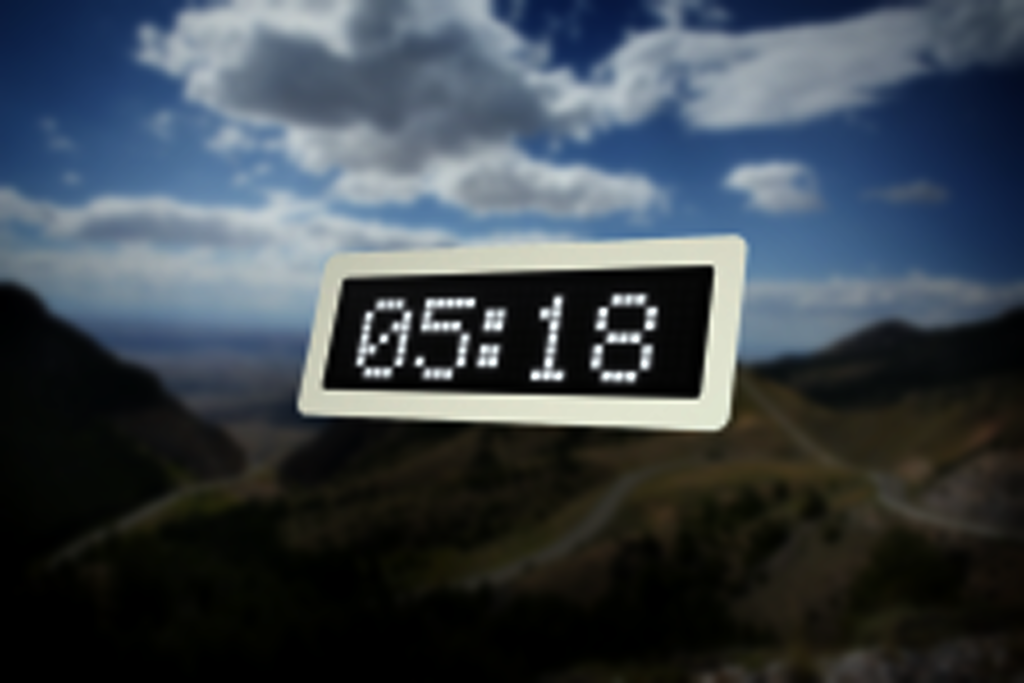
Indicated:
5,18
